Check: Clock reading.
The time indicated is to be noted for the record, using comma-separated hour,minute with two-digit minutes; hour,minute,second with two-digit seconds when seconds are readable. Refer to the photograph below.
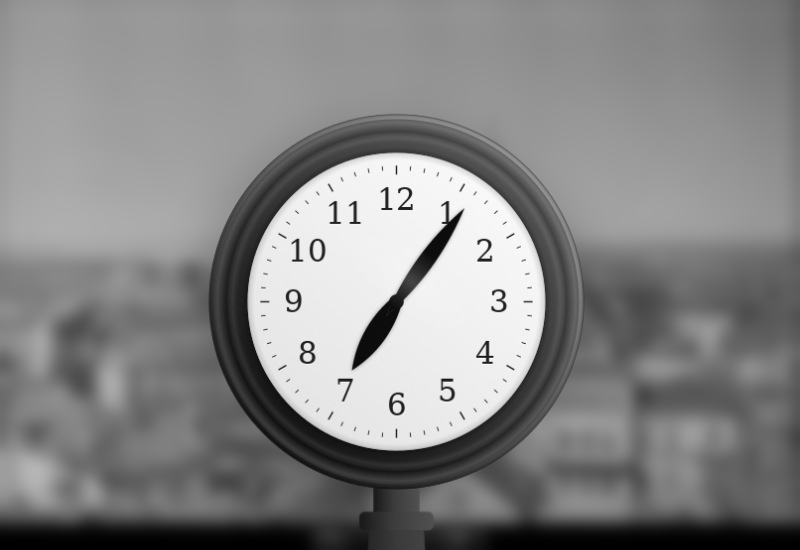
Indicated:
7,06
